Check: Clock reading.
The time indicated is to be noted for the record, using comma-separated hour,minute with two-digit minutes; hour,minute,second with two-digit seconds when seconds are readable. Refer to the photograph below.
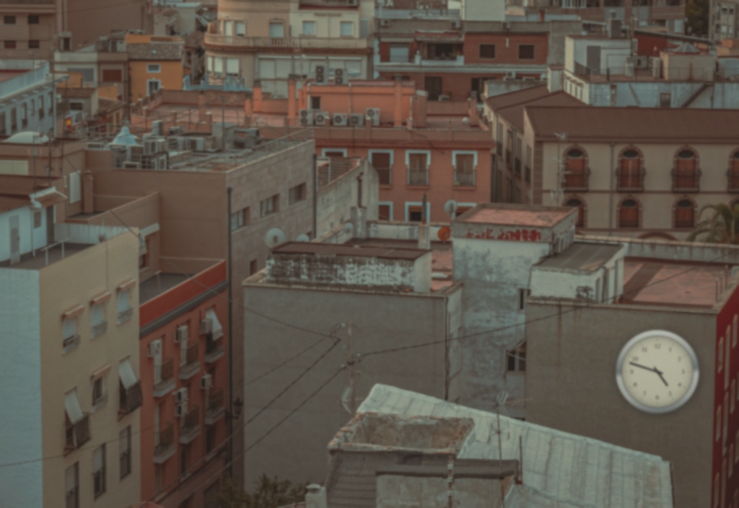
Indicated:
4,48
